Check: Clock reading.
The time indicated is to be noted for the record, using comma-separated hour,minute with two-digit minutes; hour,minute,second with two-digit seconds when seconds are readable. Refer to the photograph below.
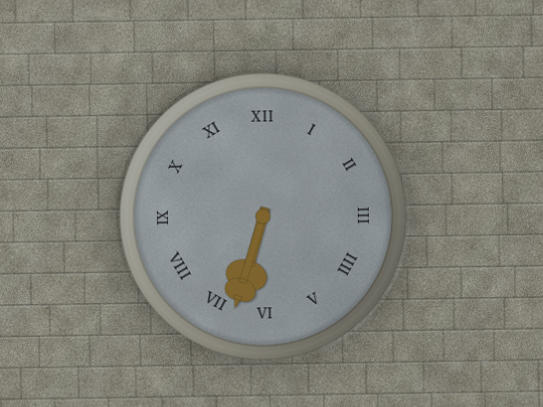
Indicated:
6,33
